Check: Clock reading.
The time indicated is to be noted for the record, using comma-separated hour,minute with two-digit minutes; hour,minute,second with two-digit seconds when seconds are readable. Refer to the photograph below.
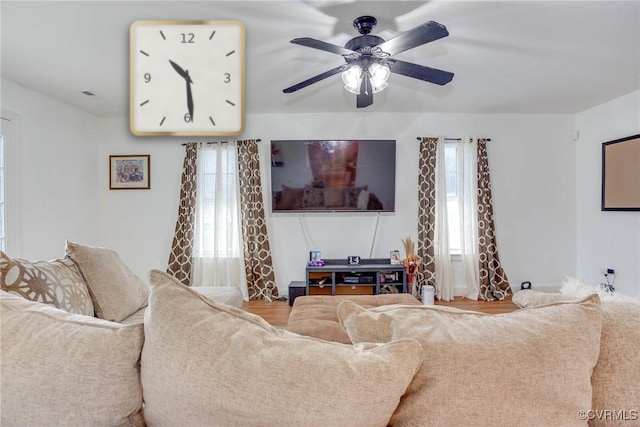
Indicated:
10,29
